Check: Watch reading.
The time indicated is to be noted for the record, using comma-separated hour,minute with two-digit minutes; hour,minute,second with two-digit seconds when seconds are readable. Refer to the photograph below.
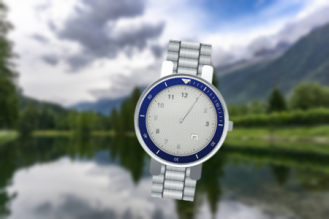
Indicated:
1,05
